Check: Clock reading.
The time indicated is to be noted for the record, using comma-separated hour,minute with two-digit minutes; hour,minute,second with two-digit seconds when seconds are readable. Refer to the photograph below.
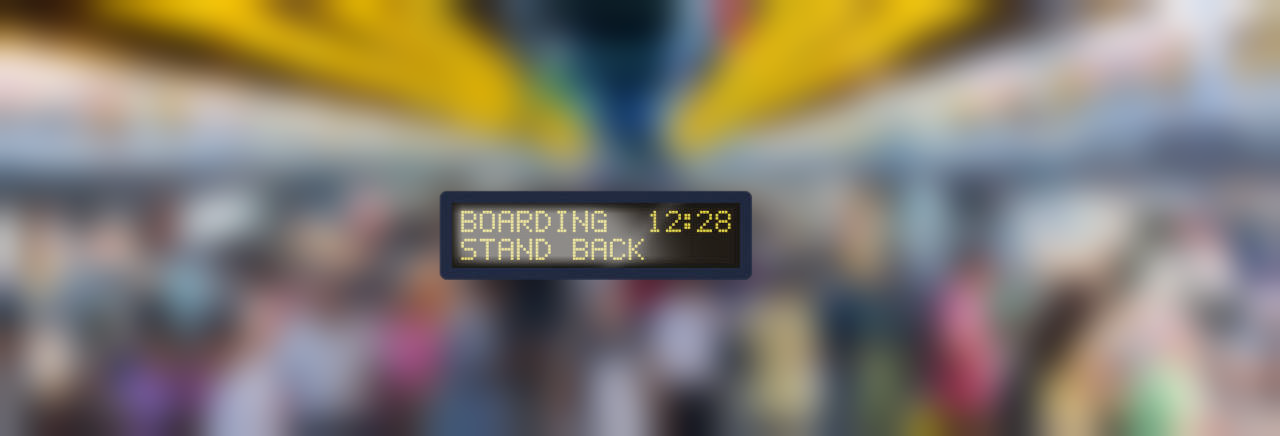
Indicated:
12,28
